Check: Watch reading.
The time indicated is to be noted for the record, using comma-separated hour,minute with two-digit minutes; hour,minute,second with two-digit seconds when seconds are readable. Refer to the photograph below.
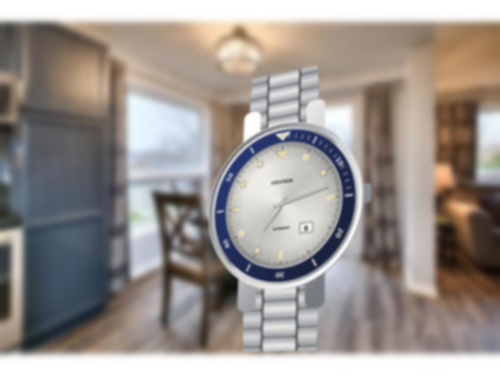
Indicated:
7,13
